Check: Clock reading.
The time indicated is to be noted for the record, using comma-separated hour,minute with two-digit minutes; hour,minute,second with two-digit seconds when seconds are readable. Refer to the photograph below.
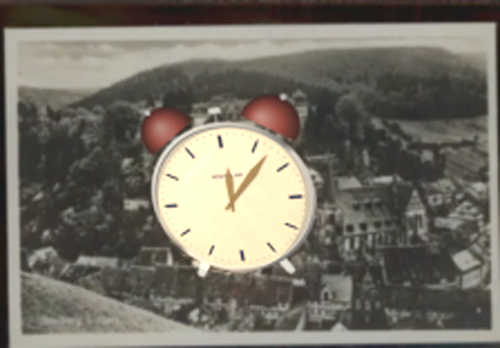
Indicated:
12,07
